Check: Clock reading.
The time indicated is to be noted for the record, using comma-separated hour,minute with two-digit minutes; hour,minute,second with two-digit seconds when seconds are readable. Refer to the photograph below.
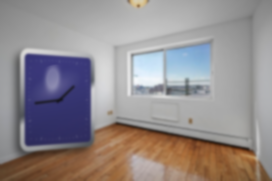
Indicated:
1,44
